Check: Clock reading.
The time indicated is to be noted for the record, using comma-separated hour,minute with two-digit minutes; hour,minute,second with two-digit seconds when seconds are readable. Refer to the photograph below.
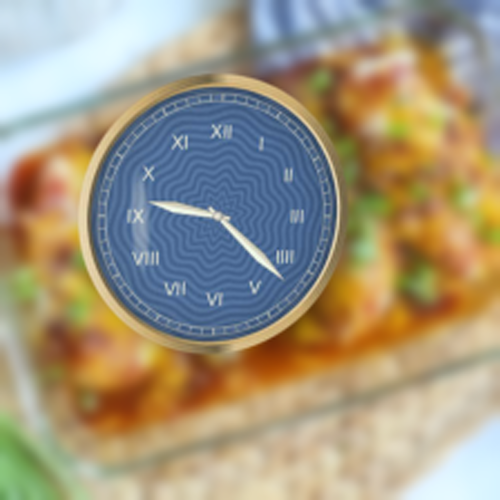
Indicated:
9,22
